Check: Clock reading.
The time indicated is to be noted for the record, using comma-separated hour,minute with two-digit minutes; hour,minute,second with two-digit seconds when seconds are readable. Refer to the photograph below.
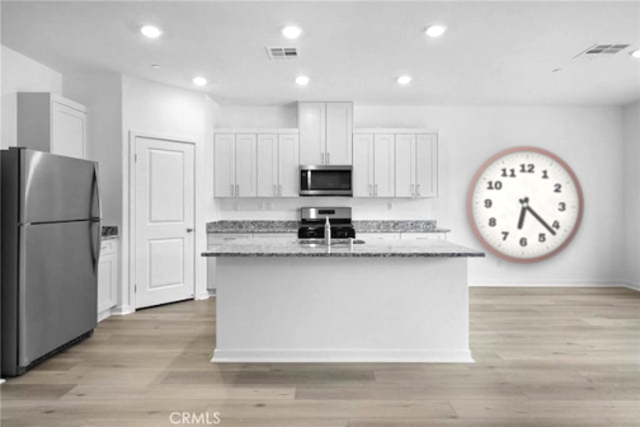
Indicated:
6,22
